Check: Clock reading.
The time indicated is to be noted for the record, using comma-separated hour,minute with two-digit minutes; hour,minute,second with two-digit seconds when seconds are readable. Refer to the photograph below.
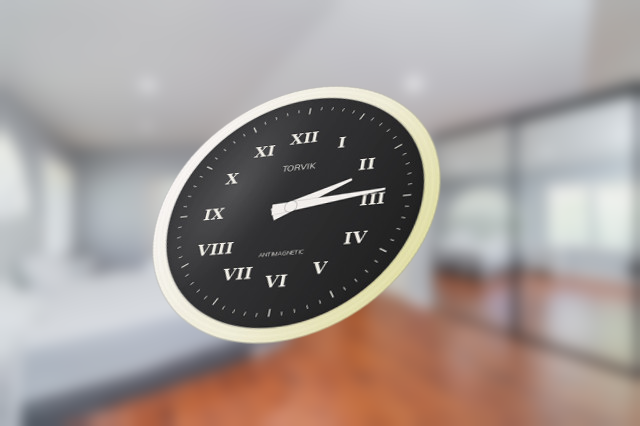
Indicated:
2,14
